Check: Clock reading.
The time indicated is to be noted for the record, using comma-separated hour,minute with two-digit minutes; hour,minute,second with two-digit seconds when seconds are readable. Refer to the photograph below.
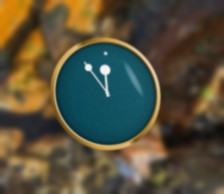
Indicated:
11,54
